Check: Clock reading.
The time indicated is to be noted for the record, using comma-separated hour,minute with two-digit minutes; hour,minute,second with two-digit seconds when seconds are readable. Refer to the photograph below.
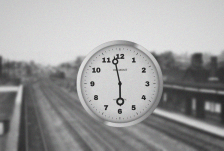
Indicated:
5,58
